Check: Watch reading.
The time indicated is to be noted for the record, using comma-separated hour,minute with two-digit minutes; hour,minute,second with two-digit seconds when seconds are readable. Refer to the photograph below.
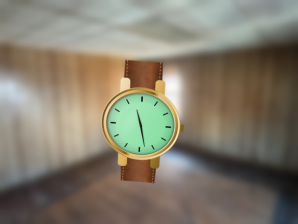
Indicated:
11,28
